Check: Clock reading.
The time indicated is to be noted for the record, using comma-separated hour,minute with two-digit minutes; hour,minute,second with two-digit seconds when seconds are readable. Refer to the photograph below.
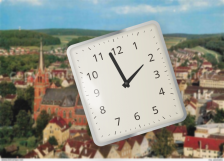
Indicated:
1,58
